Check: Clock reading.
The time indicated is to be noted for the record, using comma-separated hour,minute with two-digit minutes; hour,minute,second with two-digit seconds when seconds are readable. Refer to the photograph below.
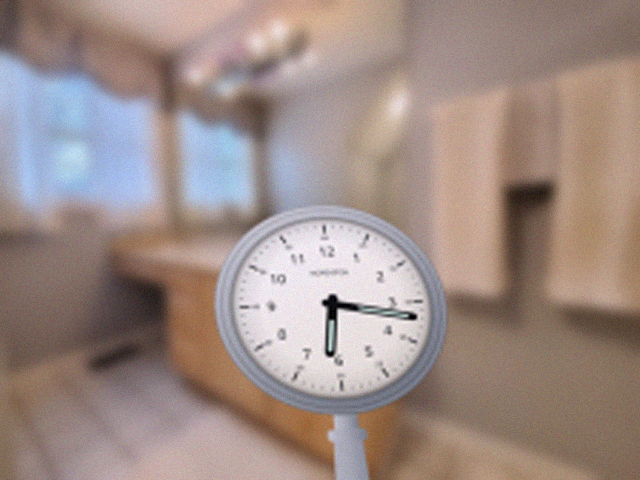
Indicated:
6,17
